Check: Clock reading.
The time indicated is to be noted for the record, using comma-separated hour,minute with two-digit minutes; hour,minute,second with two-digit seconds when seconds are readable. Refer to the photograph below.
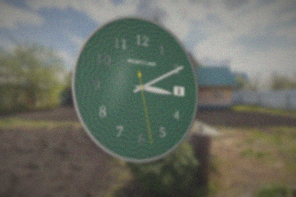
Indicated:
3,10,28
